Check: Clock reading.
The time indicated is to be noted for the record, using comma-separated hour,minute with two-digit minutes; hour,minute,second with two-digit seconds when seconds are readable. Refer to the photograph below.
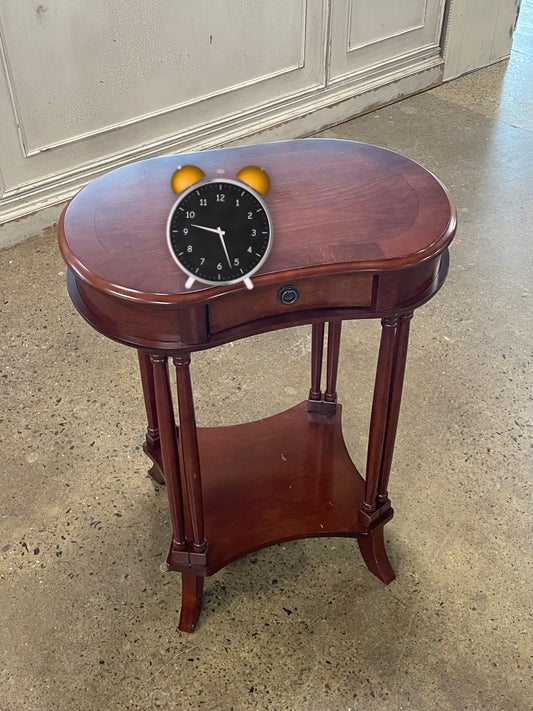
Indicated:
9,27
